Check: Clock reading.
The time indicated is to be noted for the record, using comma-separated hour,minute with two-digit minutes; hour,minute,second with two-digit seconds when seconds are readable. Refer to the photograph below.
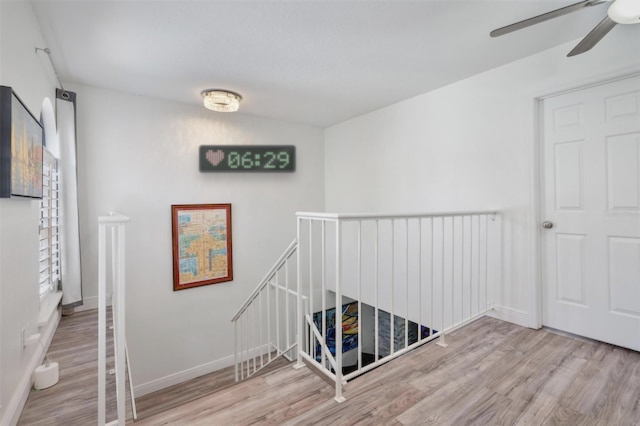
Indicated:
6,29
